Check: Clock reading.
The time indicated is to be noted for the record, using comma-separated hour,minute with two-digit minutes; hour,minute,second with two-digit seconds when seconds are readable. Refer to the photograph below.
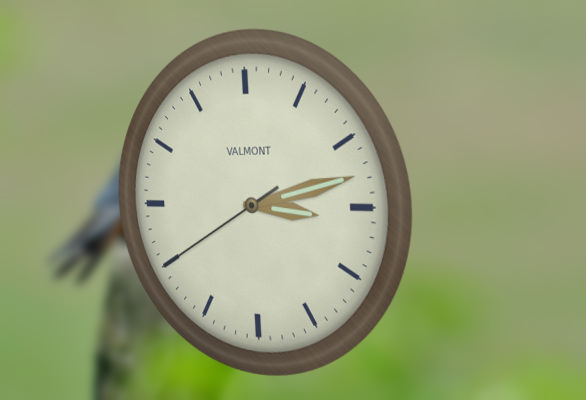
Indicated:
3,12,40
